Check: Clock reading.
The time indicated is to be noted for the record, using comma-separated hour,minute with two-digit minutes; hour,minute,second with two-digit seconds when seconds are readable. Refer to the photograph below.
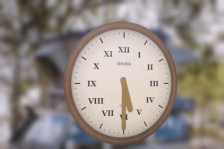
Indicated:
5,30
